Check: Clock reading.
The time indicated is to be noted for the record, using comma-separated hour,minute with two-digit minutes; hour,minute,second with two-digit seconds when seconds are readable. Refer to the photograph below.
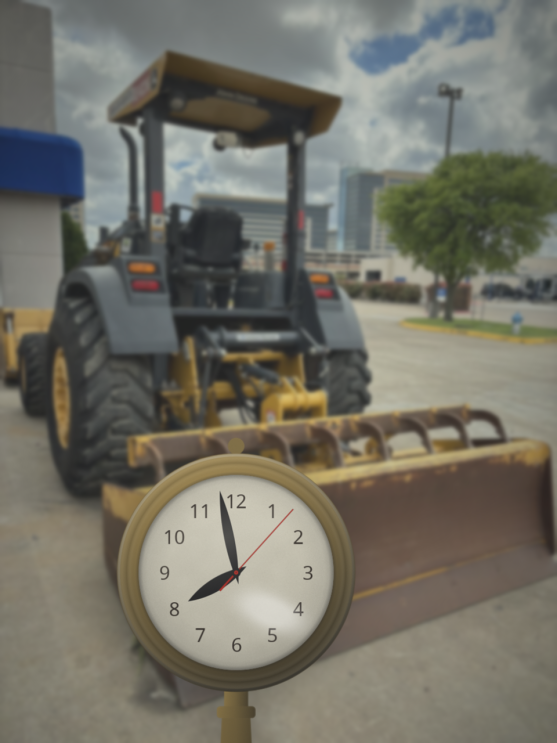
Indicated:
7,58,07
